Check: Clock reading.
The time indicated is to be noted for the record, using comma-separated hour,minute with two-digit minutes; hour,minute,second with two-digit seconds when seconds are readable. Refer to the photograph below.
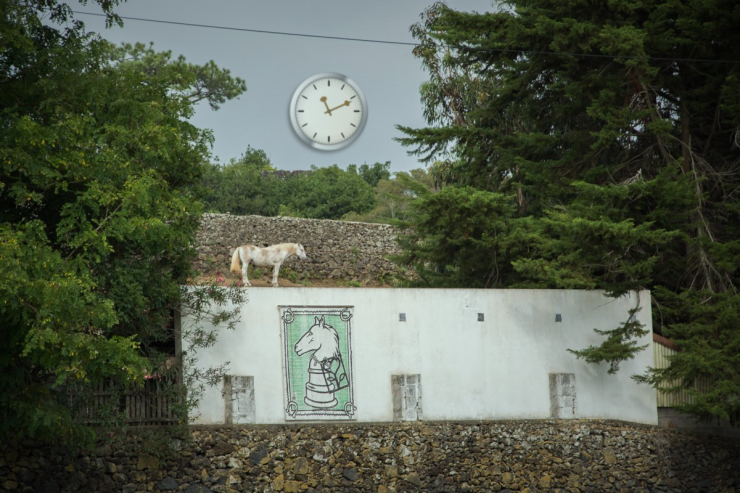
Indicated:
11,11
